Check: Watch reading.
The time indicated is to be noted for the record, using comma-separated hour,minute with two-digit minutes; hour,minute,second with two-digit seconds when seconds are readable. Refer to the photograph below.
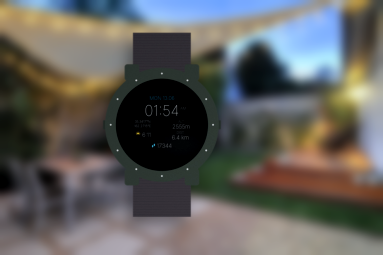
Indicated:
1,54
